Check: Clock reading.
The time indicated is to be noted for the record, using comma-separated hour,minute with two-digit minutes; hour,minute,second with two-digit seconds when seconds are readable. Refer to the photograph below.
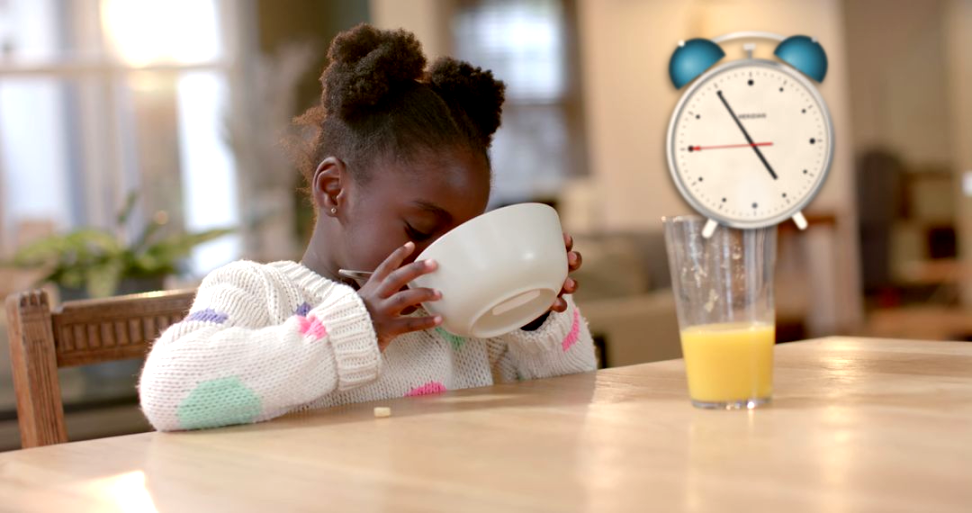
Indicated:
4,54,45
